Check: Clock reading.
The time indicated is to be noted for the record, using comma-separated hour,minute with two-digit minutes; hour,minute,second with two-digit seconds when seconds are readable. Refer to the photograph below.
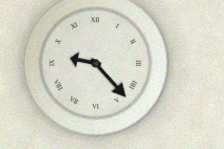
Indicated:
9,23
